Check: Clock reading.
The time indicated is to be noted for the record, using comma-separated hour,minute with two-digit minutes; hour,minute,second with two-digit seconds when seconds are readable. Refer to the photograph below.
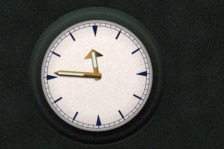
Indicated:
11,46
